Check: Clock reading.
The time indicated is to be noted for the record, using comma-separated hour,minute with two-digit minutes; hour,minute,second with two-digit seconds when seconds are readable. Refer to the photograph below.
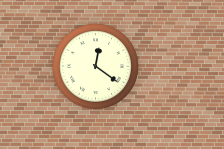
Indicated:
12,21
